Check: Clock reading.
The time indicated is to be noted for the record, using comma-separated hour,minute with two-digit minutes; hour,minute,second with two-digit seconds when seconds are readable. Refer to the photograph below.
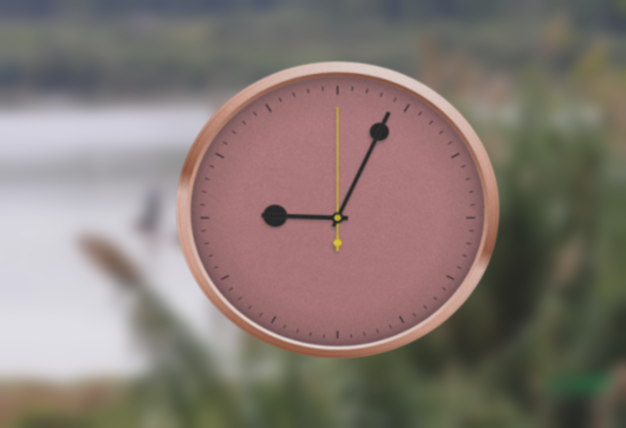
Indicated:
9,04,00
